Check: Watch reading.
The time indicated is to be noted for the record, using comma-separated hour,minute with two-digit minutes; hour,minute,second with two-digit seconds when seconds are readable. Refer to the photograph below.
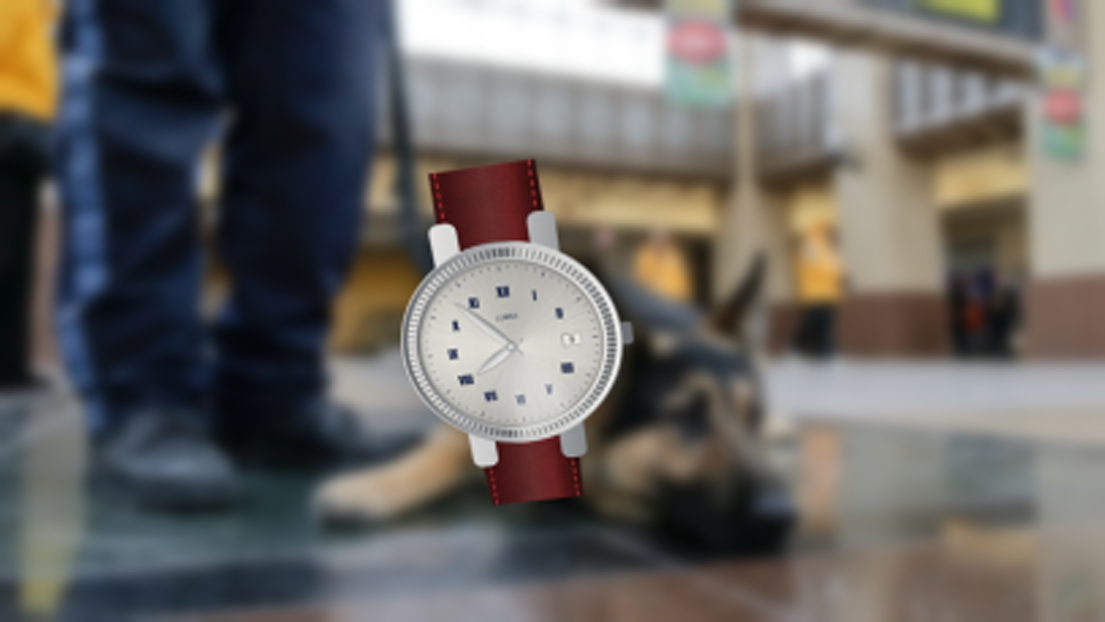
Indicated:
7,53
